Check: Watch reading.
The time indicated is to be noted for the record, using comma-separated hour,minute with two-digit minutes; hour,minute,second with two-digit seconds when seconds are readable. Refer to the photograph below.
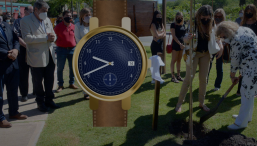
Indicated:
9,41
